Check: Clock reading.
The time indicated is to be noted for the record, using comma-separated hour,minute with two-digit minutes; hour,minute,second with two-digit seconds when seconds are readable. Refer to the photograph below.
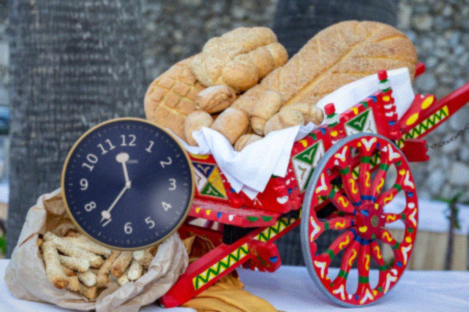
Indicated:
11,36
